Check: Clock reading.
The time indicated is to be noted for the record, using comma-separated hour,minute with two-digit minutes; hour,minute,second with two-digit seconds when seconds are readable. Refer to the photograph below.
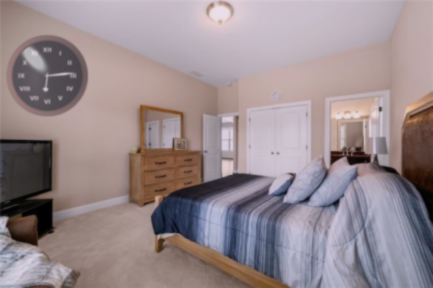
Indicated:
6,14
